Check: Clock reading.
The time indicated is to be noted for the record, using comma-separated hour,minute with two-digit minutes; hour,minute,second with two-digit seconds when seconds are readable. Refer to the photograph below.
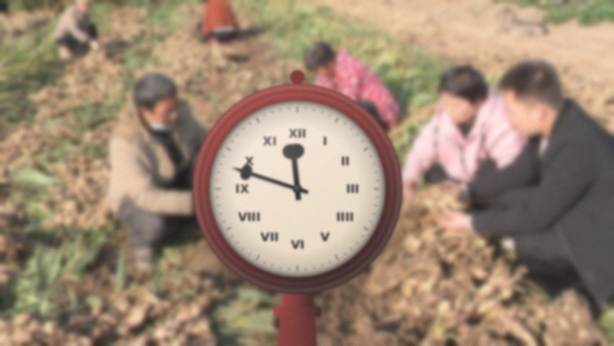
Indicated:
11,48
